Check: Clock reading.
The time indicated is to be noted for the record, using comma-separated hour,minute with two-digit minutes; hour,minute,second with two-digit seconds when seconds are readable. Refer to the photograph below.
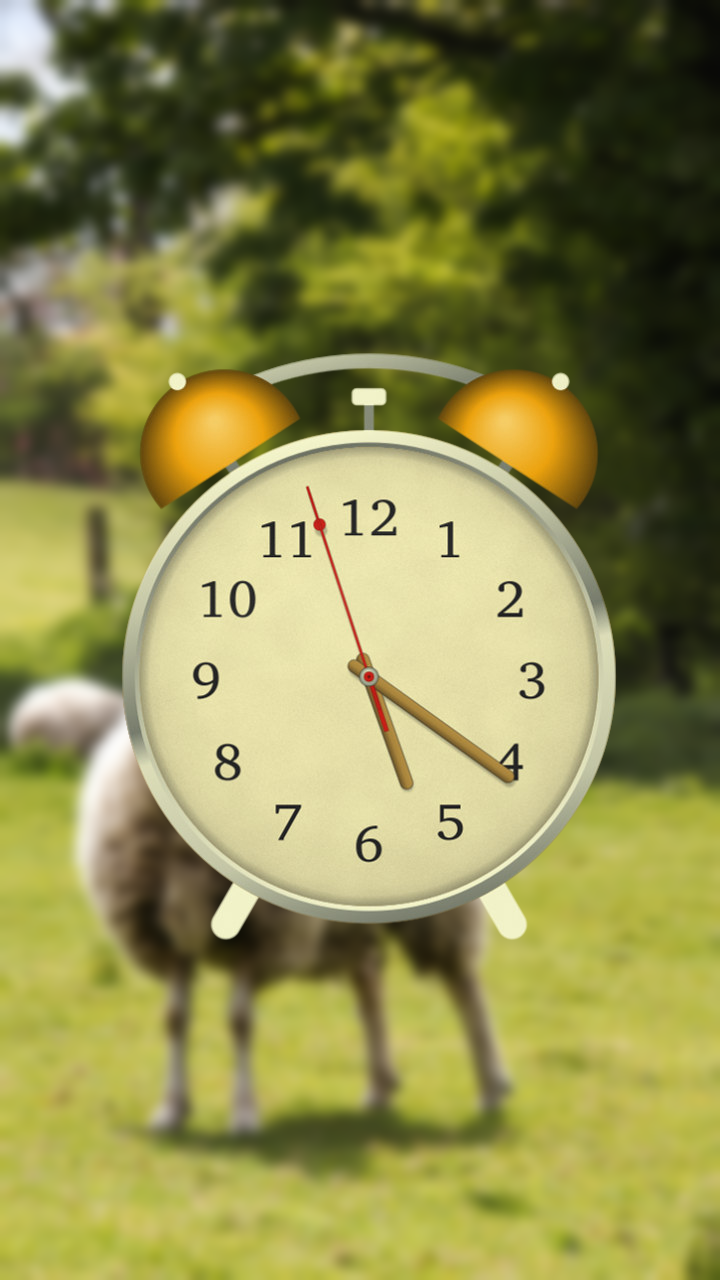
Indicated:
5,20,57
